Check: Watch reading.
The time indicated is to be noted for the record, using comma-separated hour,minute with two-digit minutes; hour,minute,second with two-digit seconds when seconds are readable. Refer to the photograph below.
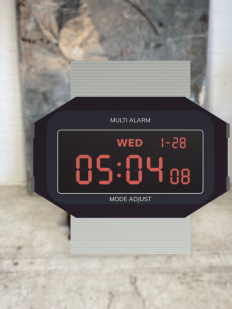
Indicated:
5,04,08
